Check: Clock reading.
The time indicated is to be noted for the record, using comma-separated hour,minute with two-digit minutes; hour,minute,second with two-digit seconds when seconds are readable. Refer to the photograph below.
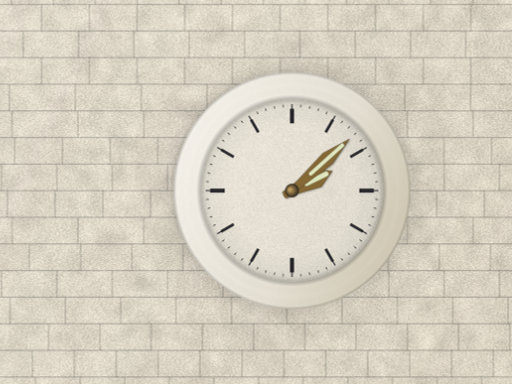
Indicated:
2,08
